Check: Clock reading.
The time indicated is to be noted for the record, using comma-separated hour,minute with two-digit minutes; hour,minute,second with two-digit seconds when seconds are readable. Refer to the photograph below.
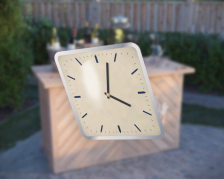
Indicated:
4,03
